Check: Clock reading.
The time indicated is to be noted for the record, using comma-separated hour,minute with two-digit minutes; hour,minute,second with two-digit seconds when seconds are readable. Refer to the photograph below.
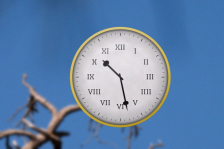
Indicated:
10,28
